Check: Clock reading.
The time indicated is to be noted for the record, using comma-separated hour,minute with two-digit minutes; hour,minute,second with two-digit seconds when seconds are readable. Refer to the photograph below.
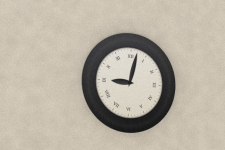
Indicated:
9,02
